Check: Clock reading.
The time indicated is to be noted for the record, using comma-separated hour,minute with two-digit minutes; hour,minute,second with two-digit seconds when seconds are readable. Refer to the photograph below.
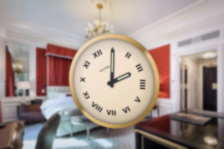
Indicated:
3,05
